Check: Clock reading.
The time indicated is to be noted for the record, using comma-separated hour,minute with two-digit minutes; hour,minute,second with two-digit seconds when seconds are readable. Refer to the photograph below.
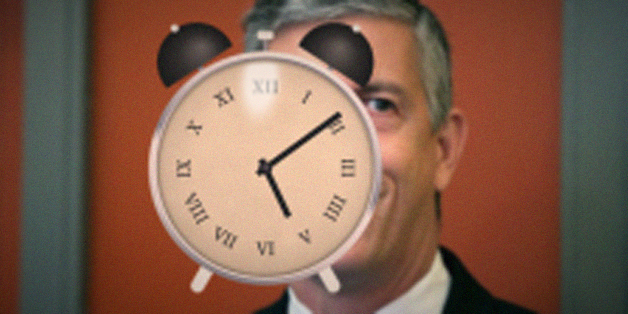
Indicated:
5,09
